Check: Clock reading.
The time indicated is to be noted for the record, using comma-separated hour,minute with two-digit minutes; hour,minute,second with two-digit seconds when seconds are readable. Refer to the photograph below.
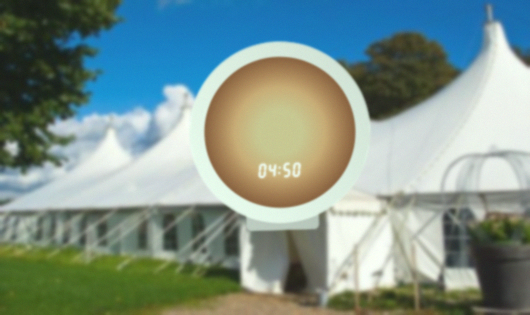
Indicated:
4,50
